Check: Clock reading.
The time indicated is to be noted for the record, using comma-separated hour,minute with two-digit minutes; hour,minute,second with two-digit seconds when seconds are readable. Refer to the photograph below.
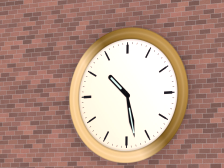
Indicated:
10,28
